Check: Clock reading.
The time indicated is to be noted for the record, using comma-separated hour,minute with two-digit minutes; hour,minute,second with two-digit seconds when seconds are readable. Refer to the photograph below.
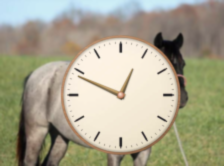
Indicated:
12,49
